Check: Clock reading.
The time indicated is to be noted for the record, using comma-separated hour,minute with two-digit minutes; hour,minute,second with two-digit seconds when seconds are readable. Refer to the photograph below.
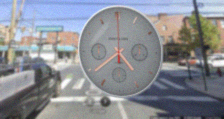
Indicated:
4,39
